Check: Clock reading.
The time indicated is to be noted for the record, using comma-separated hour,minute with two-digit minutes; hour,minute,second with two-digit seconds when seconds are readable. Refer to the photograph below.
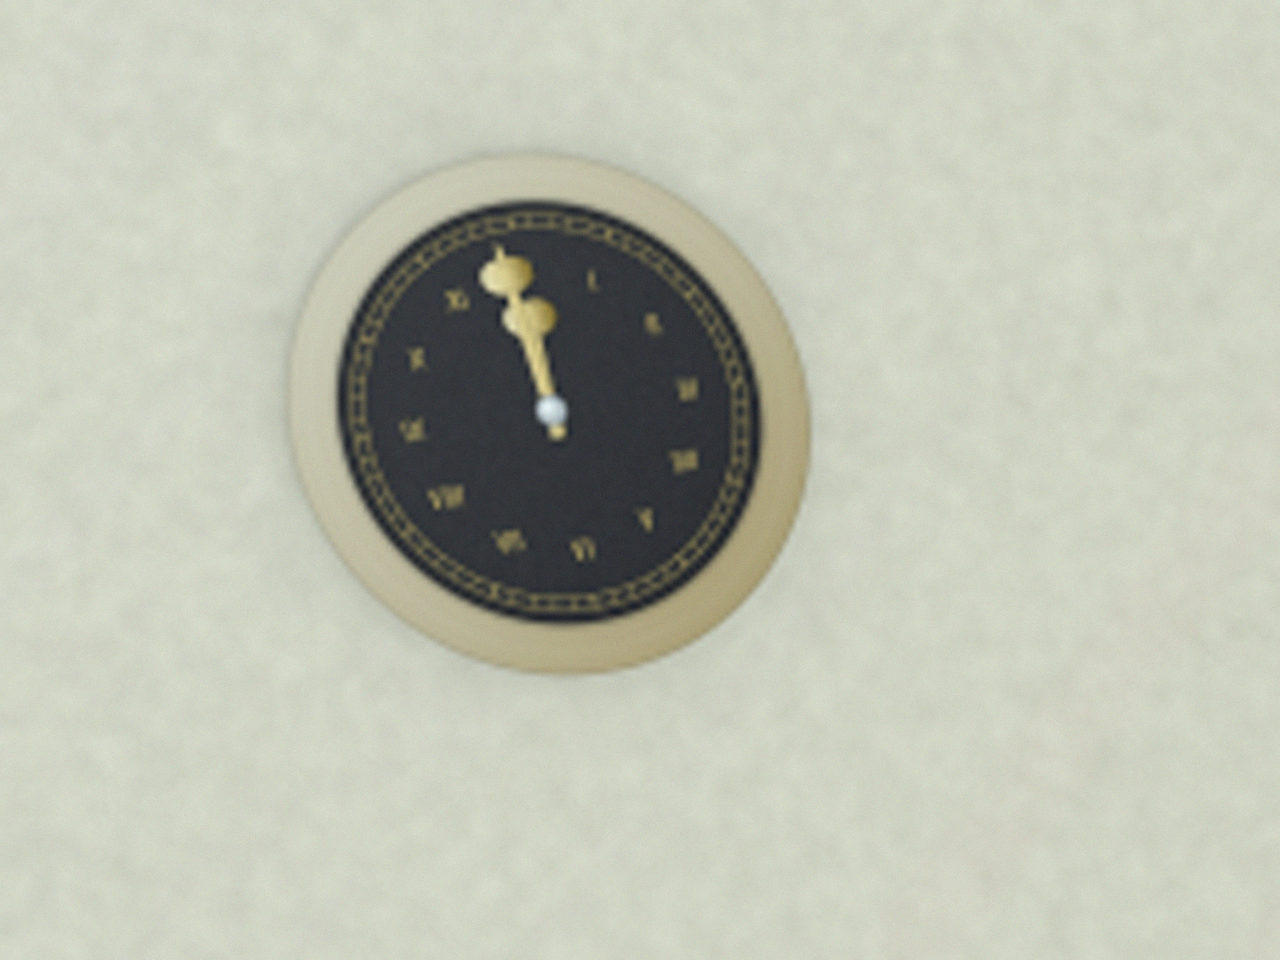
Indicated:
11,59
